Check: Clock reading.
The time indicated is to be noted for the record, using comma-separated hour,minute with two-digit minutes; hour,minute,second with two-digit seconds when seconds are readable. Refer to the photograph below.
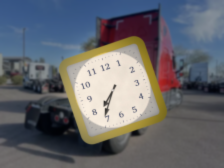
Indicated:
7,36
